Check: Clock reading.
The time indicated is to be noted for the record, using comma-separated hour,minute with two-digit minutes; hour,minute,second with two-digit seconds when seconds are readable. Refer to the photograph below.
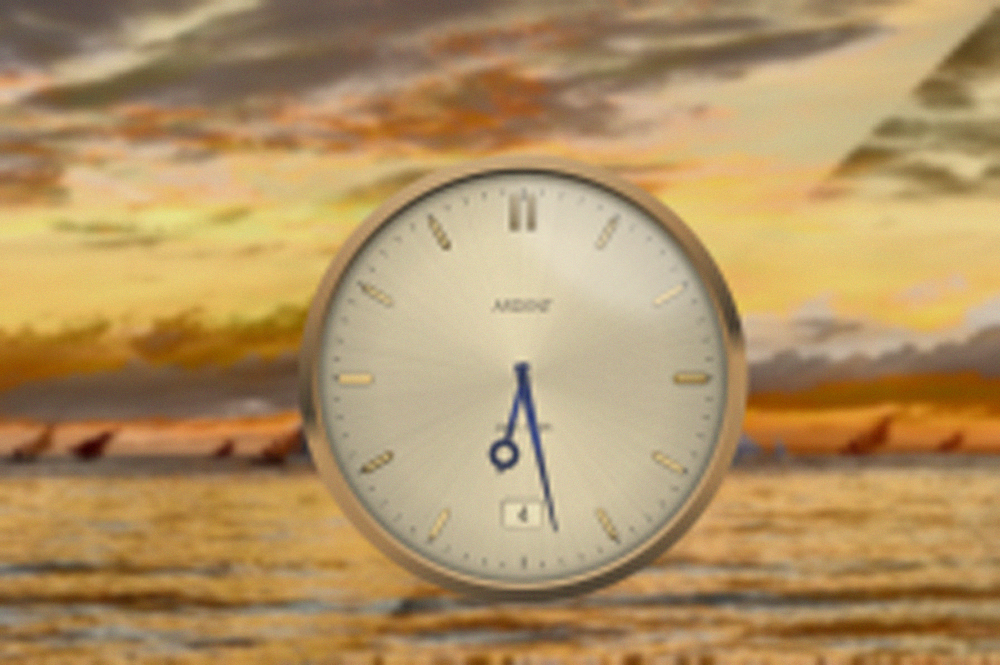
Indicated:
6,28
